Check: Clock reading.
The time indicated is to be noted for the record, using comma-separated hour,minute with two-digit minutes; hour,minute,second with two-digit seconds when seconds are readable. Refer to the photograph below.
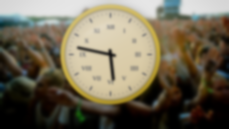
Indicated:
5,47
